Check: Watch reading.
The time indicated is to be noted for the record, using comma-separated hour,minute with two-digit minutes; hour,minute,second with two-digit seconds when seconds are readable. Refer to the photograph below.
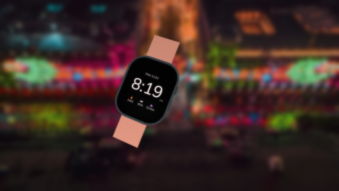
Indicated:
8,19
